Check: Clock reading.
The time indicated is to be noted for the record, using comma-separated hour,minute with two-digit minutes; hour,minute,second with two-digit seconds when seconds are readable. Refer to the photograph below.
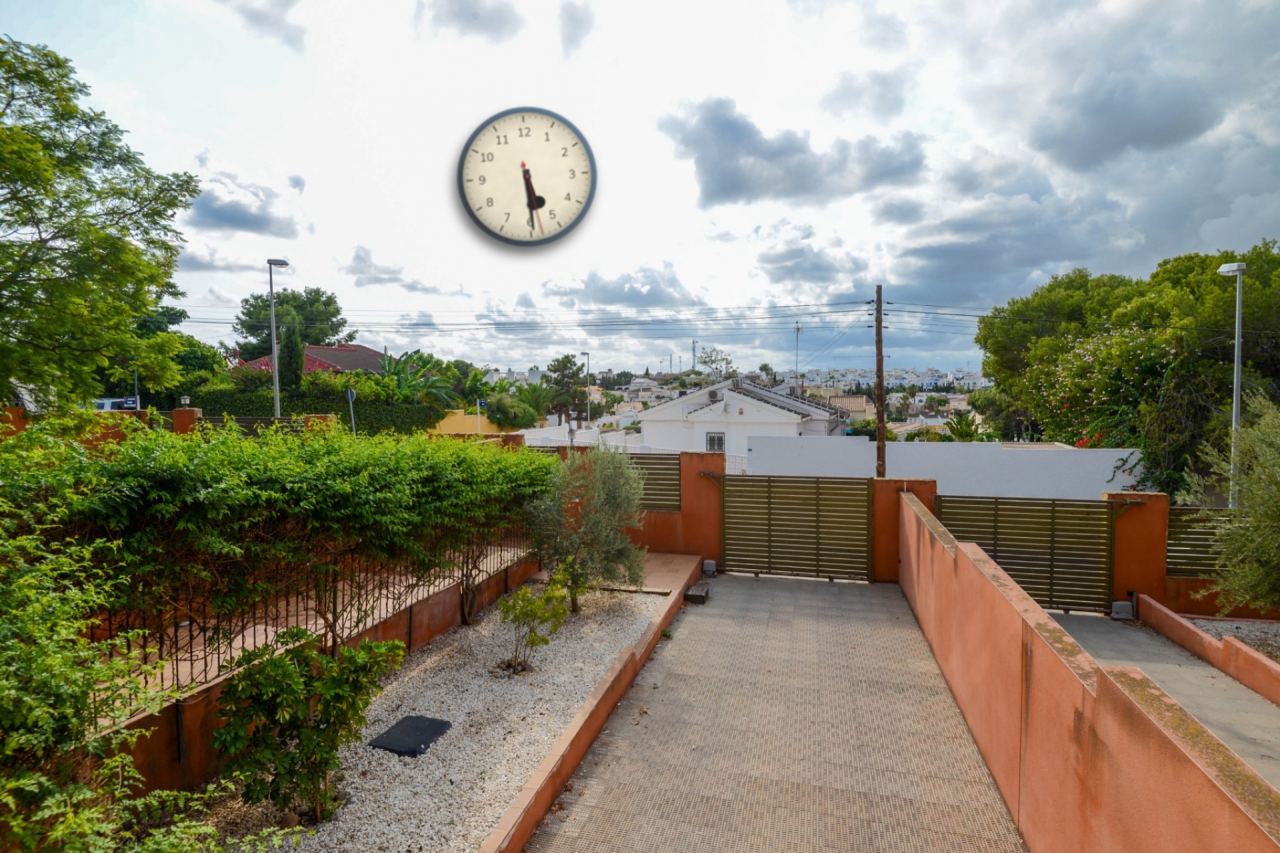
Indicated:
5,29,28
